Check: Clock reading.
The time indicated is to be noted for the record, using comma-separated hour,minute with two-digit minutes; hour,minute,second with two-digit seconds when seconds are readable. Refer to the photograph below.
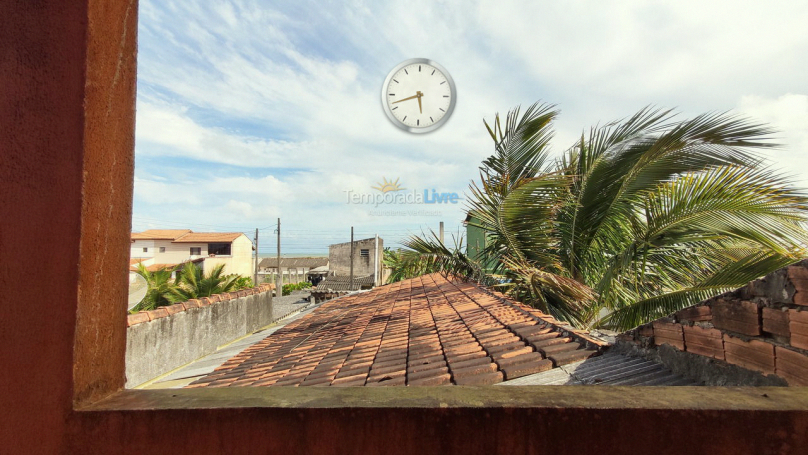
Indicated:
5,42
